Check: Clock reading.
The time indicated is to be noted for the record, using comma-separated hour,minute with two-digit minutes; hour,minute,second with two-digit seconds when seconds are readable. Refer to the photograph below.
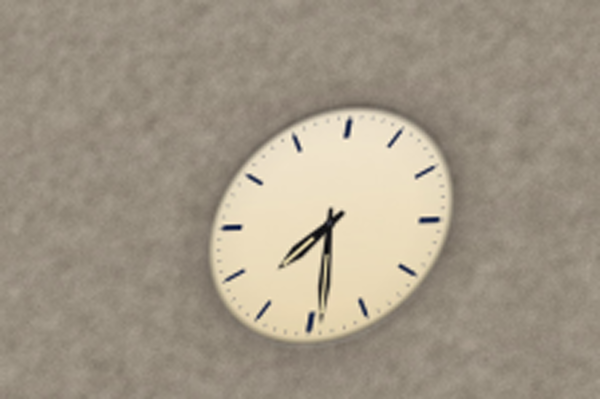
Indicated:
7,29
